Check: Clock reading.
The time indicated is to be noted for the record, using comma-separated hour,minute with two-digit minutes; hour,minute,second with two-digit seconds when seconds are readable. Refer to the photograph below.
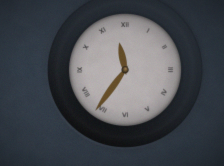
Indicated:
11,36
